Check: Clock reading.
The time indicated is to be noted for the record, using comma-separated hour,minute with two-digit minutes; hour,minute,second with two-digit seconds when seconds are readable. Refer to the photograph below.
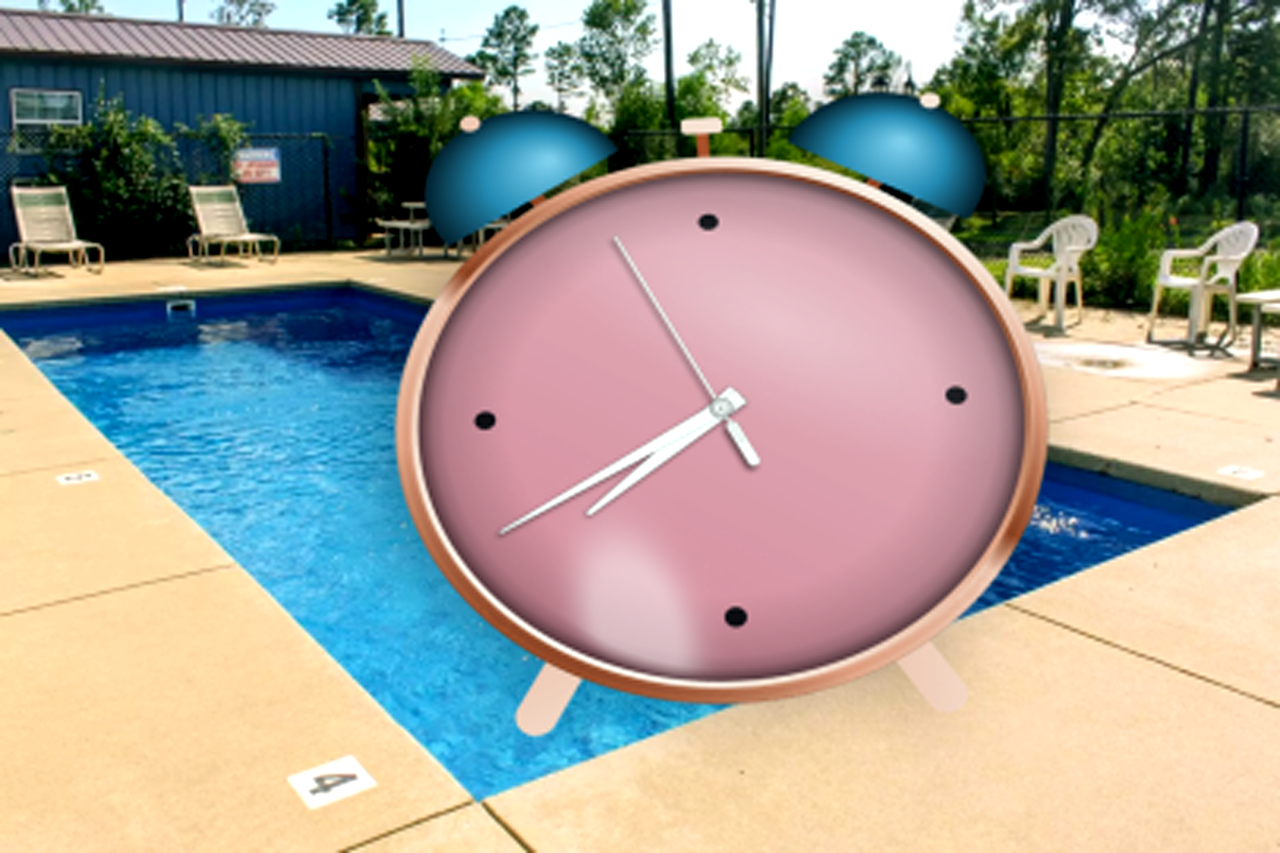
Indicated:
7,39,56
